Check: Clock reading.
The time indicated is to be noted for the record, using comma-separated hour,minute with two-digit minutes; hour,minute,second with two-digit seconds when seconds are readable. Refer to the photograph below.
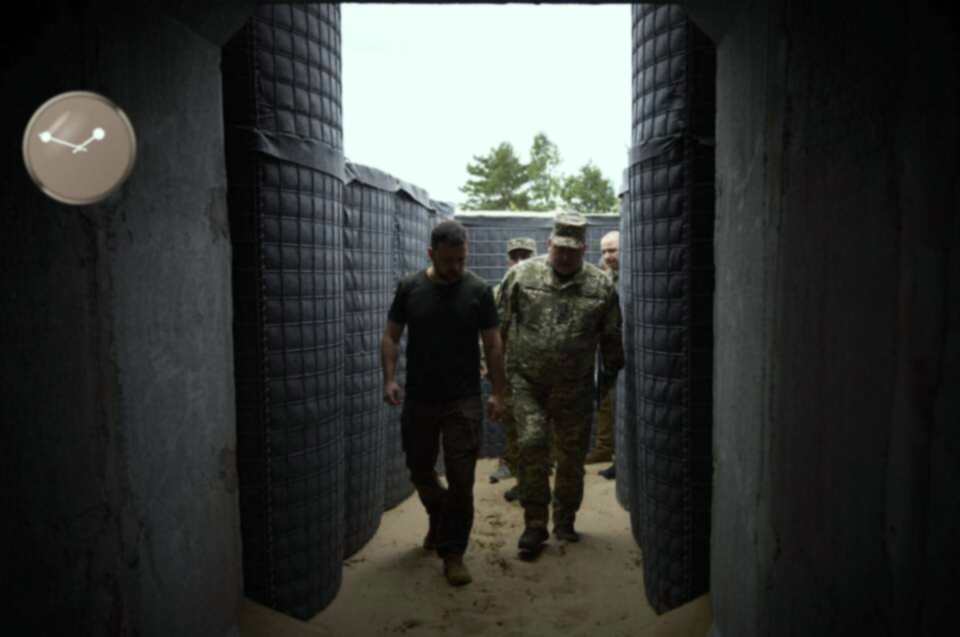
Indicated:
1,48
